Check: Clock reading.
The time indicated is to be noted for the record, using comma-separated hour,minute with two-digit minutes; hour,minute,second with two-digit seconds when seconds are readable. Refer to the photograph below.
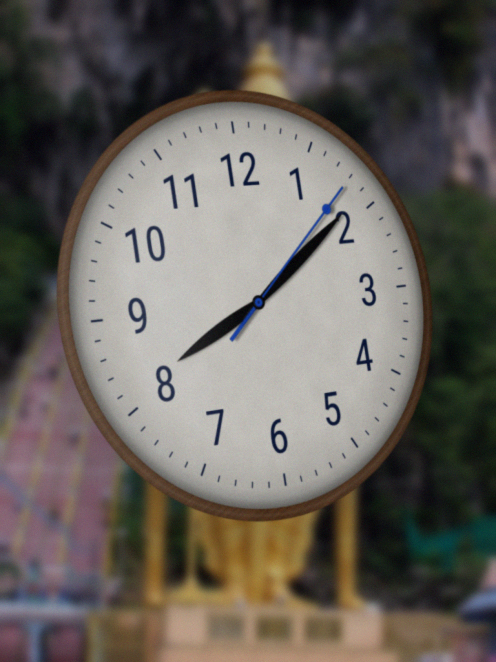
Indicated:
8,09,08
